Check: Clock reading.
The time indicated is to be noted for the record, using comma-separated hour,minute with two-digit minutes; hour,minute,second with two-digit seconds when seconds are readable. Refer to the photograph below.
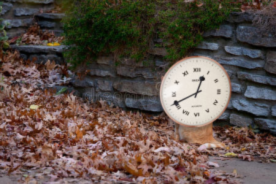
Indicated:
12,41
